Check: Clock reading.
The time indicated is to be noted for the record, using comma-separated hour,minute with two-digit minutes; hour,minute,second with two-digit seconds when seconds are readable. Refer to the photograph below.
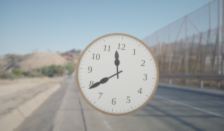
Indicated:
11,39
